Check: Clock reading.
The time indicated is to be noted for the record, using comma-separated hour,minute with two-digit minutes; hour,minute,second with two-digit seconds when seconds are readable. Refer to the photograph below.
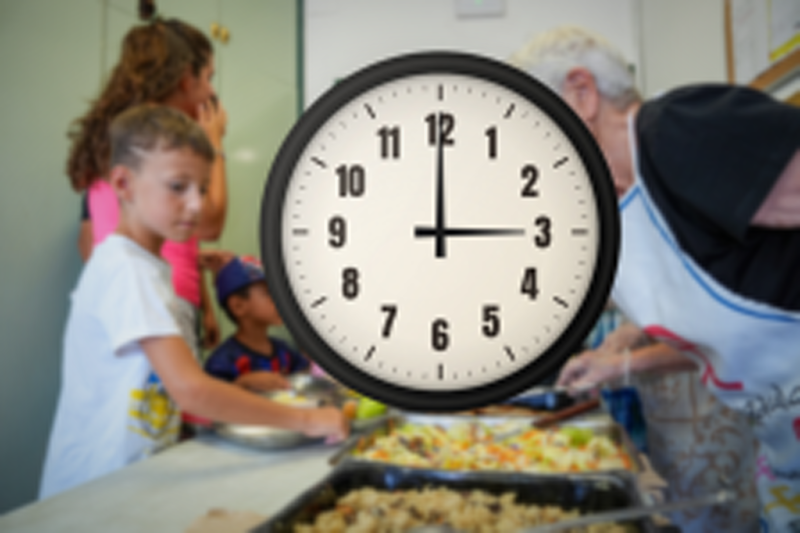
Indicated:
3,00
